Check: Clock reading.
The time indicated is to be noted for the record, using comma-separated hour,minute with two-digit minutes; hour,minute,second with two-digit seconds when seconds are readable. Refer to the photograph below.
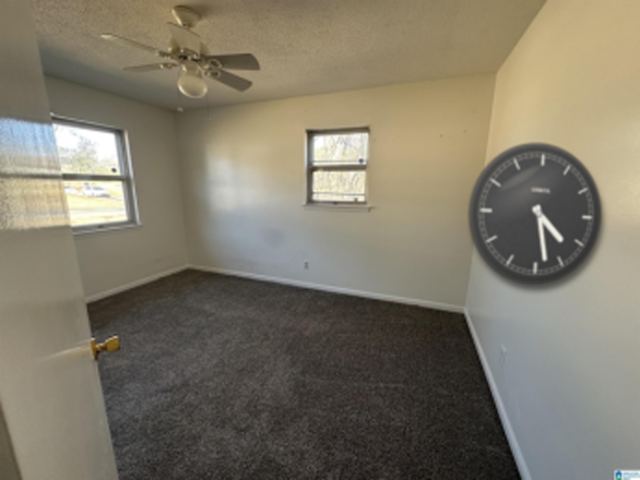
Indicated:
4,28
